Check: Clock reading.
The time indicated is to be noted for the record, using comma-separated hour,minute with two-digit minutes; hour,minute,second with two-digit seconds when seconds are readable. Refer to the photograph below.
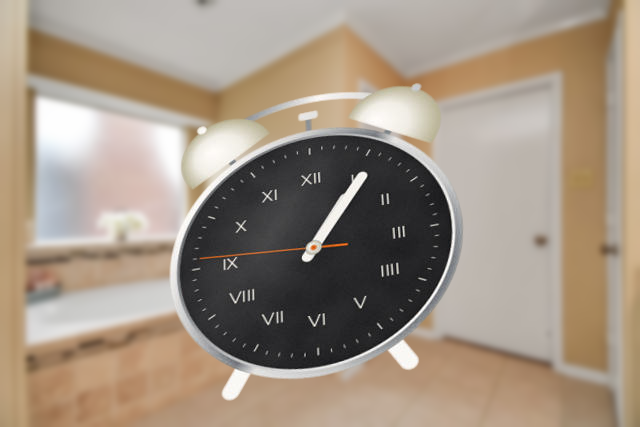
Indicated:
1,05,46
